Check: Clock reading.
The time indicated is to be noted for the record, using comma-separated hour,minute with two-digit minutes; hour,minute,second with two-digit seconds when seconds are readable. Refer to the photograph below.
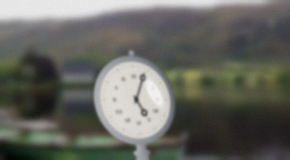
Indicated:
5,04
